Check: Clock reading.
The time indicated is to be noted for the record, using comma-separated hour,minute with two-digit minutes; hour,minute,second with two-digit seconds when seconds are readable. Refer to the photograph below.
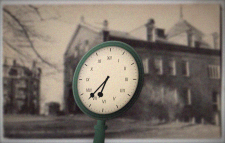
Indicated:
6,37
